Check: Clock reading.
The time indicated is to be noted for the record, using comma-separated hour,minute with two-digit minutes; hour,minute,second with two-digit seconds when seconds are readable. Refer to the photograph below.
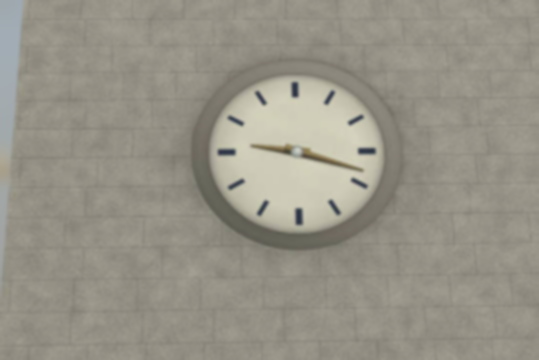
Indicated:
9,18
